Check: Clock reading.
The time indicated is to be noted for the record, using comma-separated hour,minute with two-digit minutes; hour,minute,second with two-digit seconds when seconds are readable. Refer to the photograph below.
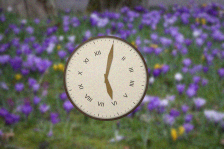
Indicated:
6,05
